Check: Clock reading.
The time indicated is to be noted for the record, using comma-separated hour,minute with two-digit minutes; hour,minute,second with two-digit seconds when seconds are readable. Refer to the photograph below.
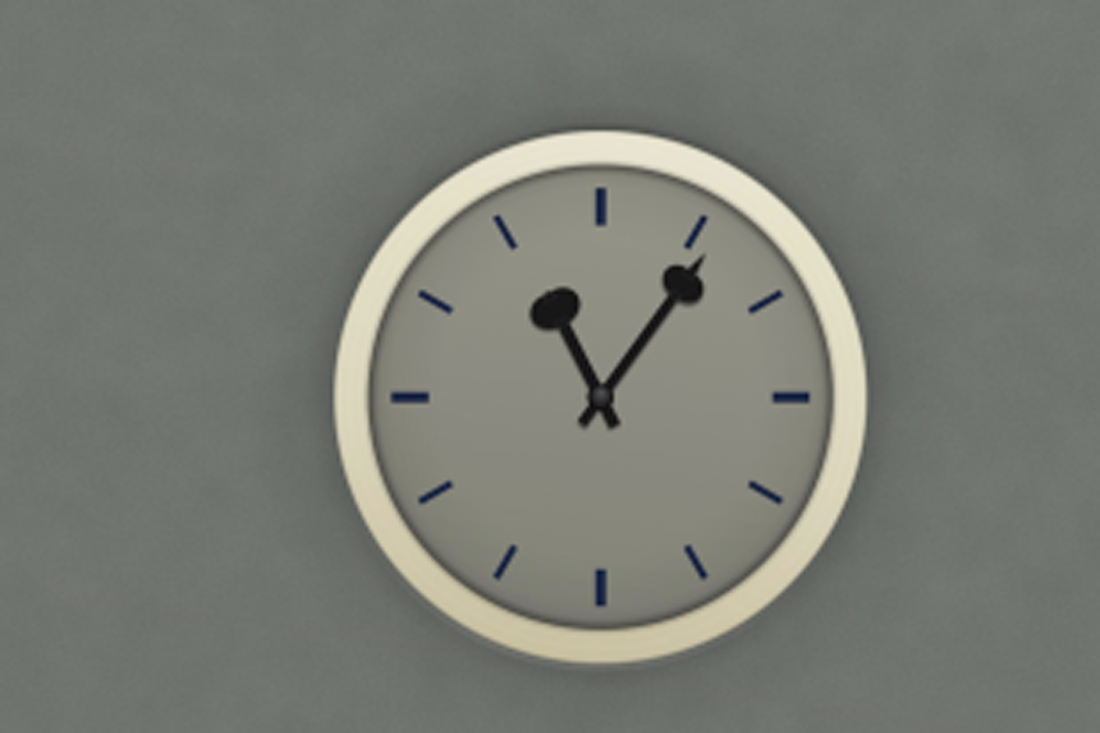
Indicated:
11,06
